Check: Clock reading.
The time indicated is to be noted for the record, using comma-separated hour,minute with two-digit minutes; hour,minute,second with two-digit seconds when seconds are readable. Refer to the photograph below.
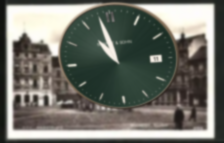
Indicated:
10,58
